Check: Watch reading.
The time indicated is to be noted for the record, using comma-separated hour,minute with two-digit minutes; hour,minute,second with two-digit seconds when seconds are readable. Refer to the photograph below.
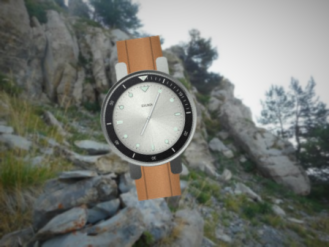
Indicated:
7,05
